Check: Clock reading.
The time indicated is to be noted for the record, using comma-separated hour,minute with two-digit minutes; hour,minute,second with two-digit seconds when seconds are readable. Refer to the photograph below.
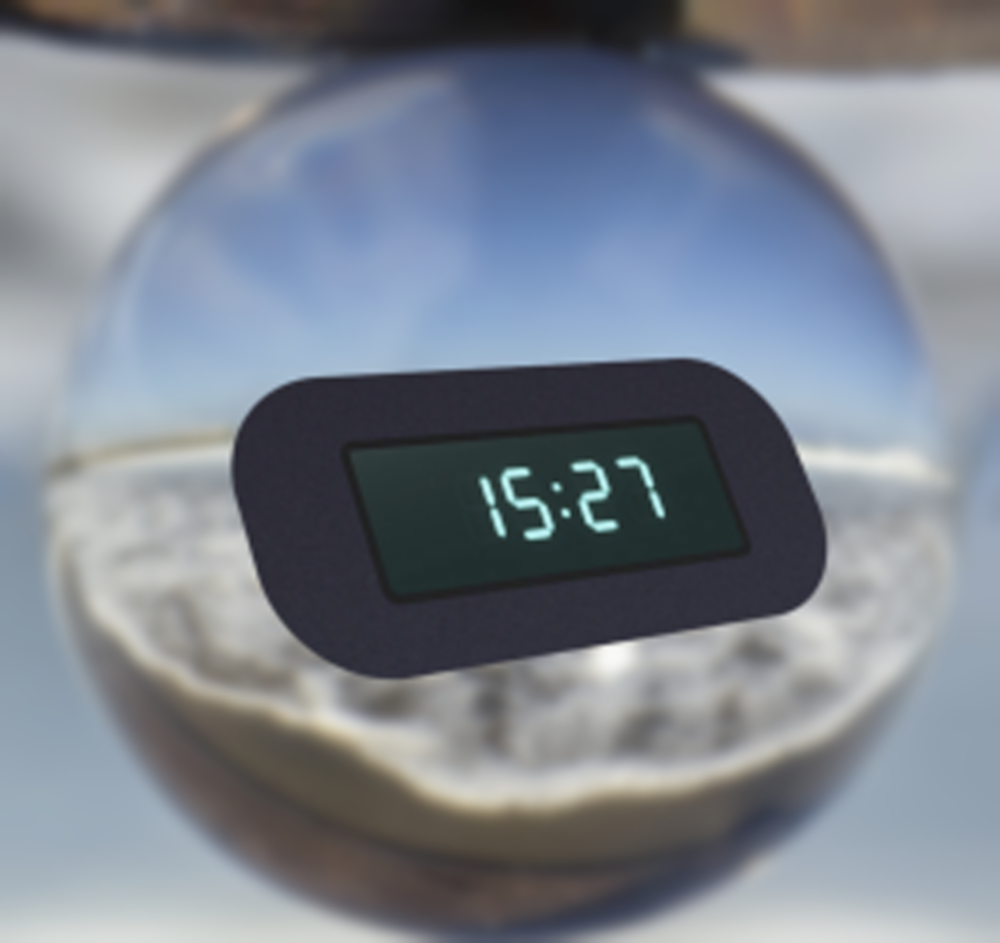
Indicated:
15,27
